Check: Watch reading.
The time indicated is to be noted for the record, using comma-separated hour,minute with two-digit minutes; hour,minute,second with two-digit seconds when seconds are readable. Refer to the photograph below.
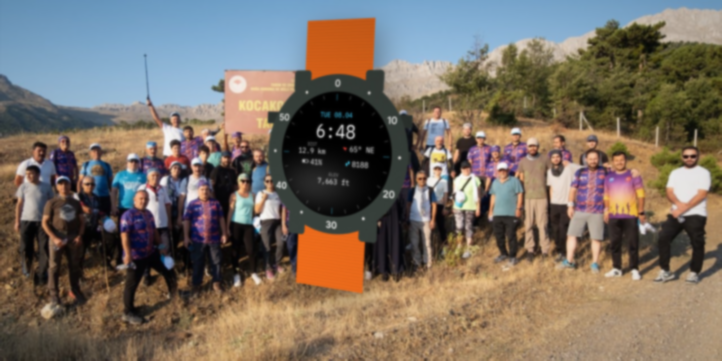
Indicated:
6,48
